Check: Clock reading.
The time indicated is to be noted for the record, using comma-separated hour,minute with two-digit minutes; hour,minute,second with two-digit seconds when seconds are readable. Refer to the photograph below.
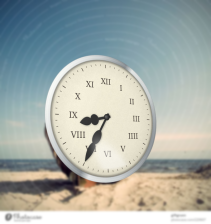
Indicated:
8,35
